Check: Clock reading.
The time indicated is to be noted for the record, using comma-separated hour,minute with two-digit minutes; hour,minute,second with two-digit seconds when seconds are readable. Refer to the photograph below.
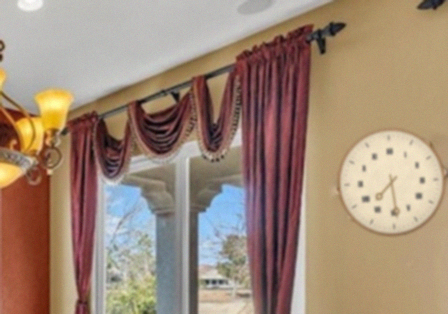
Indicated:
7,29
